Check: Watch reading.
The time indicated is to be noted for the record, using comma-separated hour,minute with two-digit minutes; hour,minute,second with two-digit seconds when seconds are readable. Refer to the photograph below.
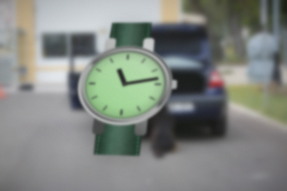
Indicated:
11,13
